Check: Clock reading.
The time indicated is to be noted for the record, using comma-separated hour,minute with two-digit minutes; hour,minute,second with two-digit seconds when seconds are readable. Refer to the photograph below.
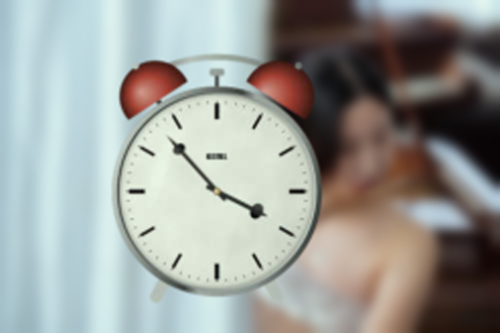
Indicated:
3,53
